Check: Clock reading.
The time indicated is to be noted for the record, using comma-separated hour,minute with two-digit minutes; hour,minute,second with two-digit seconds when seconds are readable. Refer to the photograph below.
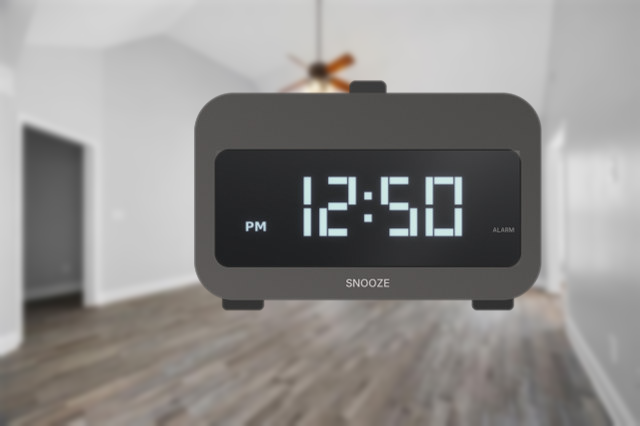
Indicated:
12,50
